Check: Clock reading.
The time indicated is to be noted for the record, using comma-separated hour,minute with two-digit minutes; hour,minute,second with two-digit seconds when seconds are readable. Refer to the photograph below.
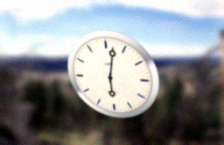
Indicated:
6,02
